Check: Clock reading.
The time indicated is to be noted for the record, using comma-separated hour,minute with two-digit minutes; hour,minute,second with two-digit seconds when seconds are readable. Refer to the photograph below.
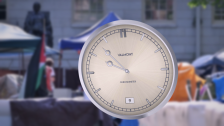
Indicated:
9,53
